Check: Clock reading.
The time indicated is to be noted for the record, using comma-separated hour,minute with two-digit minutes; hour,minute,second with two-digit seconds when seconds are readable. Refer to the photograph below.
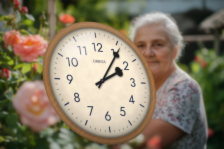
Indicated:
2,06
